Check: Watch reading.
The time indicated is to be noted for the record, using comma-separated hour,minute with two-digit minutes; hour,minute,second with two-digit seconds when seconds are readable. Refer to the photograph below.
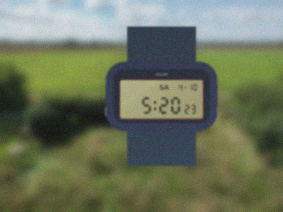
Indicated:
5,20
